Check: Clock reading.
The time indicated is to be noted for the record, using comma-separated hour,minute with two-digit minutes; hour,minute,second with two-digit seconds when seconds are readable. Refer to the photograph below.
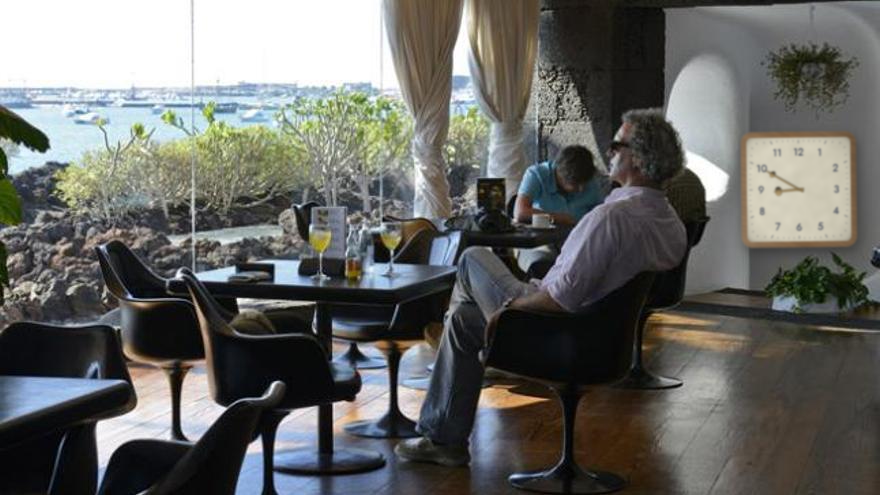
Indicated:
8,50
